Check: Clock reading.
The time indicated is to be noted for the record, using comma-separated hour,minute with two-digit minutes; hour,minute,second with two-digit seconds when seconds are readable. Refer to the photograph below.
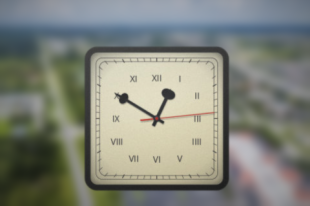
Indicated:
12,50,14
